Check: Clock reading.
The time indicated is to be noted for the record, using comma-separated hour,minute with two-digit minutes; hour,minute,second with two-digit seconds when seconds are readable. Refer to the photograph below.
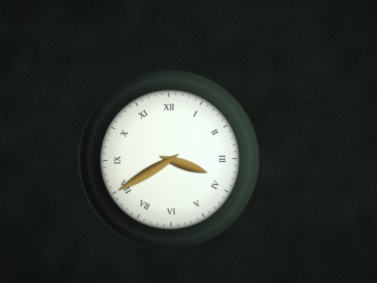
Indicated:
3,40
